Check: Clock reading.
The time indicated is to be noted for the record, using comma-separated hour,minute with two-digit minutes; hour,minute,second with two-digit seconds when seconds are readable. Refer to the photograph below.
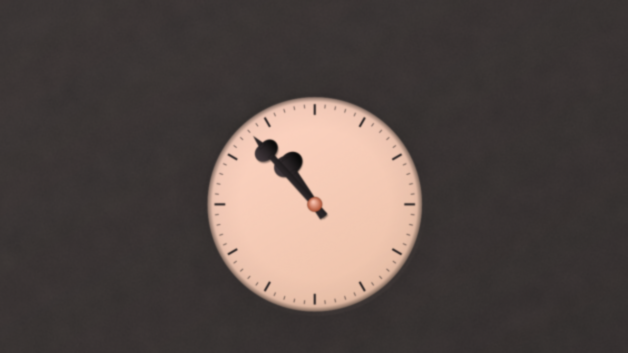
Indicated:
10,53
